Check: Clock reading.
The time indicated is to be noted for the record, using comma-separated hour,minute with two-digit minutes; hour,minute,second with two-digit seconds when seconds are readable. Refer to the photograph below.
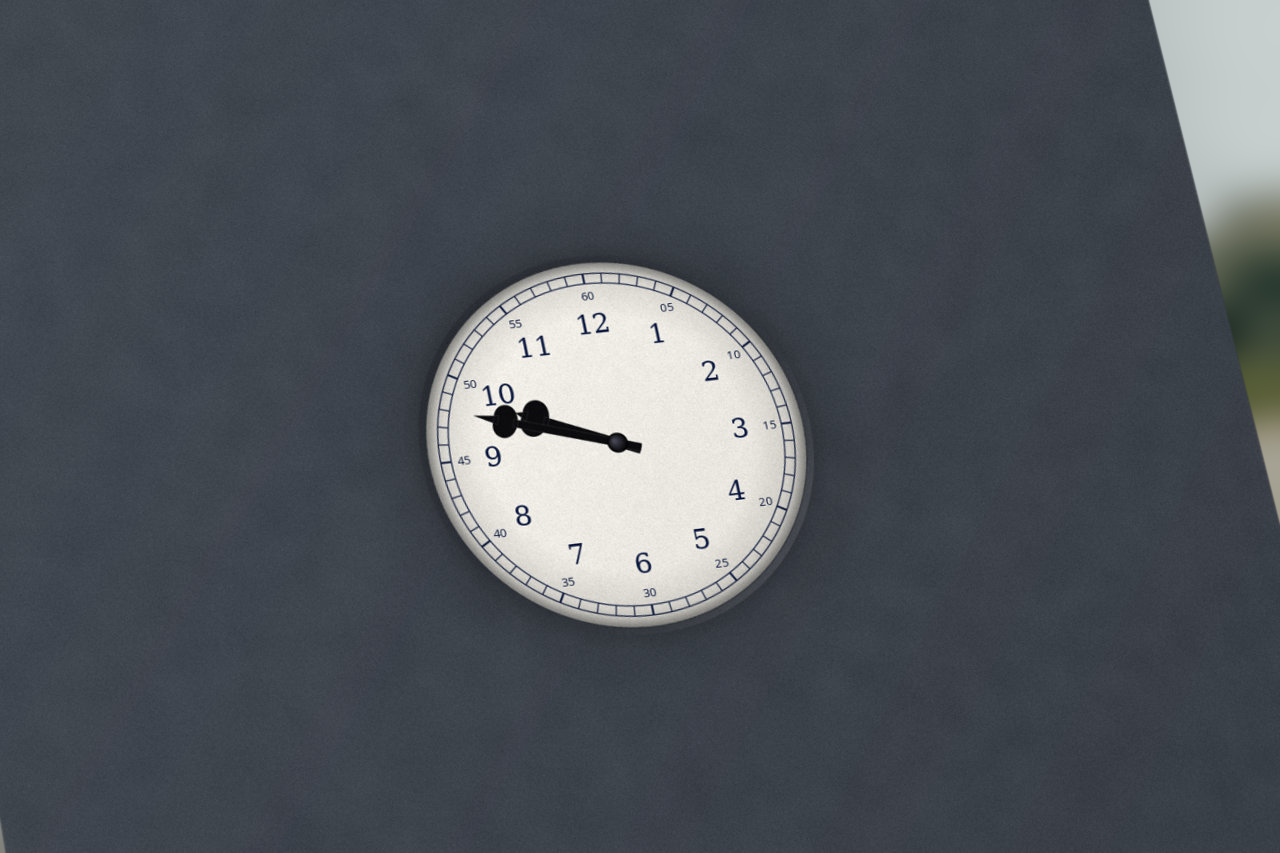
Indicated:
9,48
